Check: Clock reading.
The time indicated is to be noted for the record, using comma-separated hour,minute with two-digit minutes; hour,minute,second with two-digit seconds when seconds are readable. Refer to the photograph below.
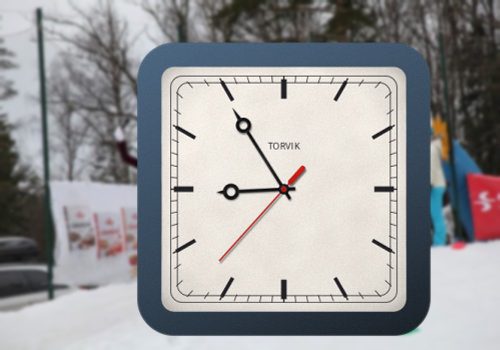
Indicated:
8,54,37
